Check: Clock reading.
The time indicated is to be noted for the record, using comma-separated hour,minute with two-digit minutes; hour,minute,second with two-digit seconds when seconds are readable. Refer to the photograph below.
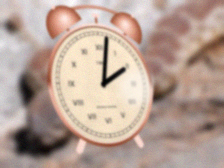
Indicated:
2,02
